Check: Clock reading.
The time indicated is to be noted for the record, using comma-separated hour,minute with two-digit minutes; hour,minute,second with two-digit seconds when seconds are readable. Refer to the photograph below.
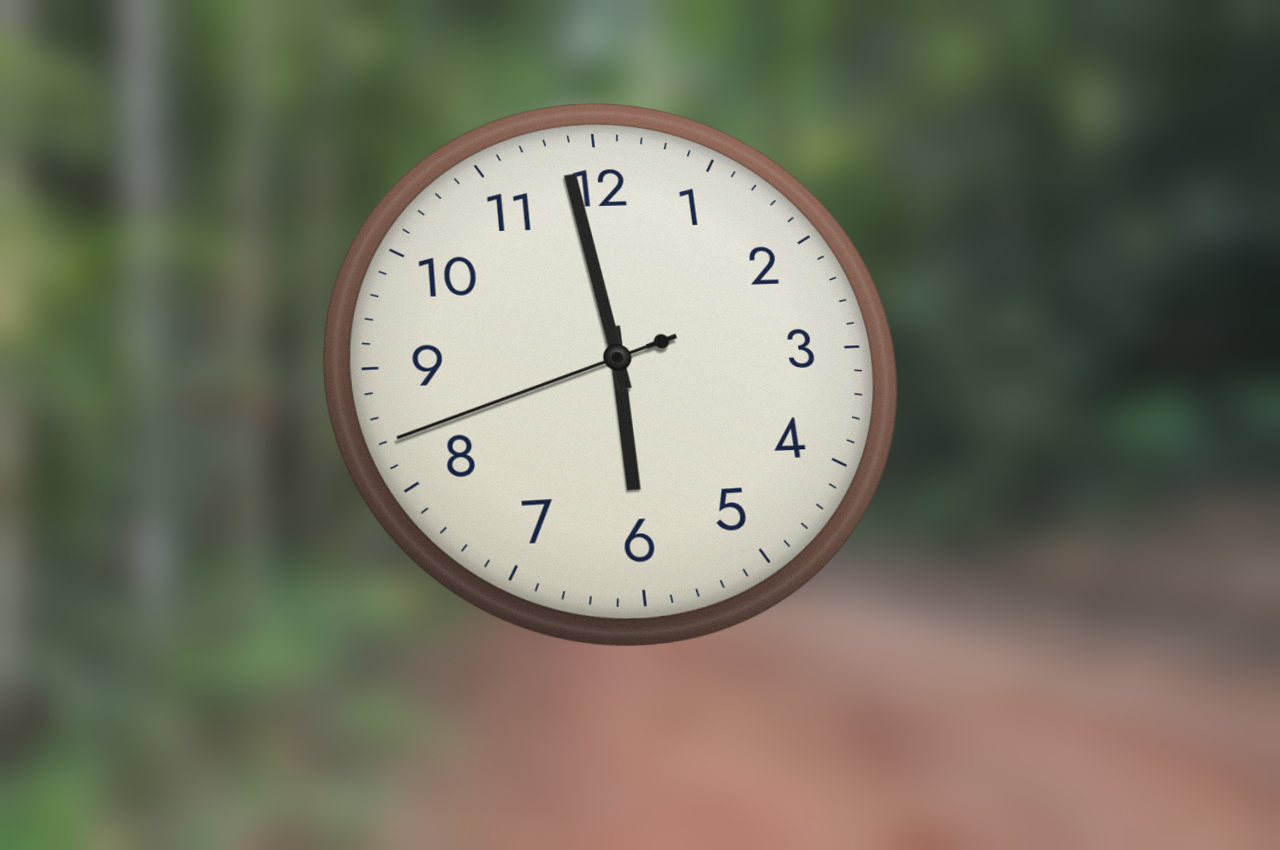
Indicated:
5,58,42
